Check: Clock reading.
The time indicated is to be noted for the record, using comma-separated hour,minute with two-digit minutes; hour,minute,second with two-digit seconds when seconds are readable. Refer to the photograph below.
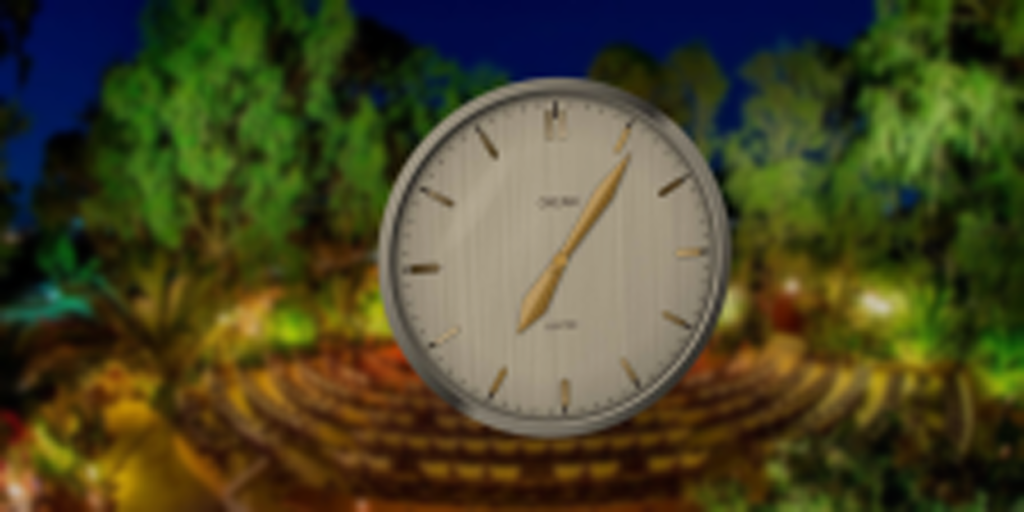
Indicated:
7,06
